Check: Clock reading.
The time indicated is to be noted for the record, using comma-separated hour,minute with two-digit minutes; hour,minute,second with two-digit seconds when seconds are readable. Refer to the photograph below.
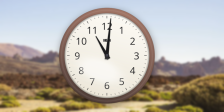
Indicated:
11,01
